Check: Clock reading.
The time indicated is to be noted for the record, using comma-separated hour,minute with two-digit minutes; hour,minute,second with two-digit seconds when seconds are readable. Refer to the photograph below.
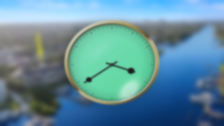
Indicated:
3,39
